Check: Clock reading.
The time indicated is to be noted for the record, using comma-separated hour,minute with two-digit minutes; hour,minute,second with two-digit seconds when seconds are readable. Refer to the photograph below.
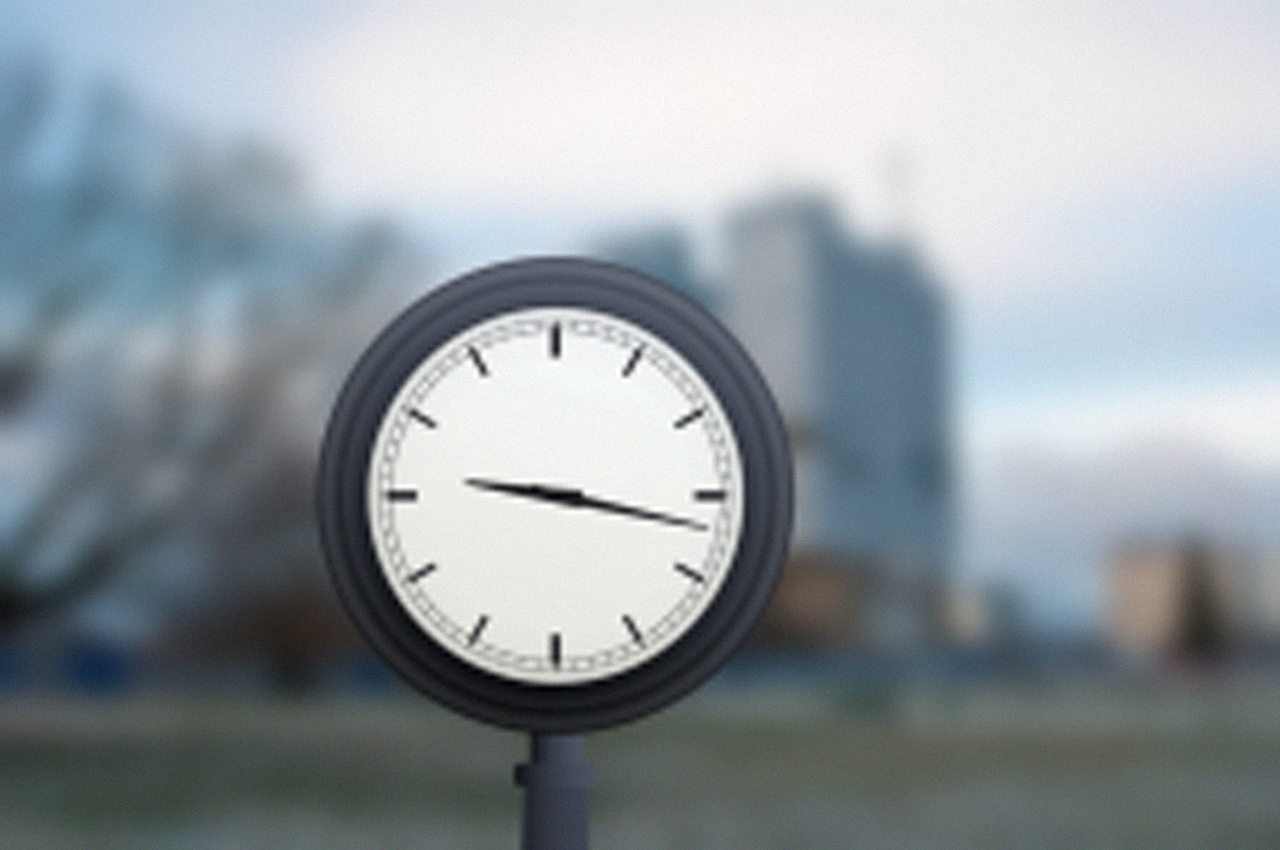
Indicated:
9,17
